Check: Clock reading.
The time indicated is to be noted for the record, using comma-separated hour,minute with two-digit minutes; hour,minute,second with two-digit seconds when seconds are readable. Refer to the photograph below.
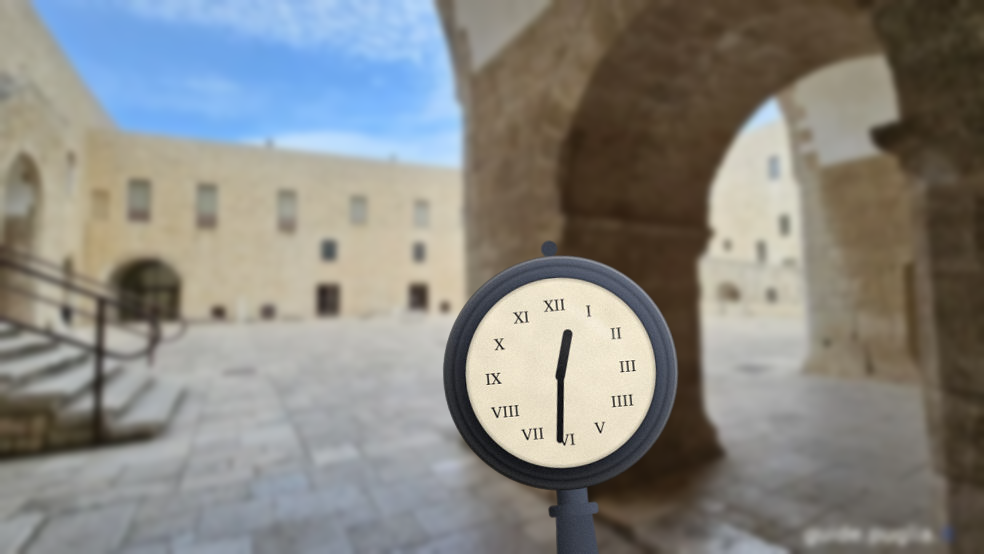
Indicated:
12,31
